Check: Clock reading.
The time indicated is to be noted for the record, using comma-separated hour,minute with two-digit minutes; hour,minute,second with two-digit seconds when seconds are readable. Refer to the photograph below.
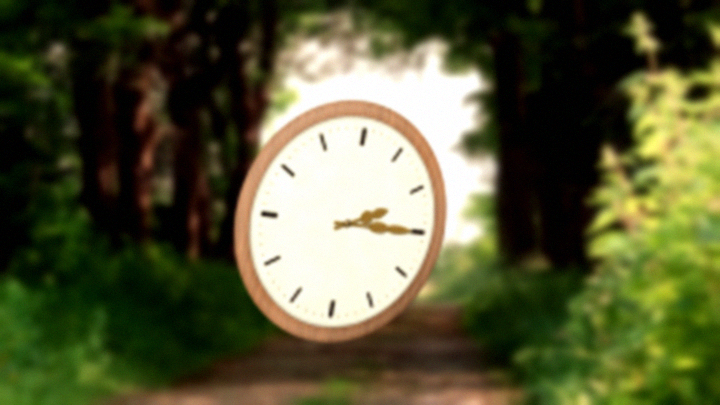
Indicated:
2,15
